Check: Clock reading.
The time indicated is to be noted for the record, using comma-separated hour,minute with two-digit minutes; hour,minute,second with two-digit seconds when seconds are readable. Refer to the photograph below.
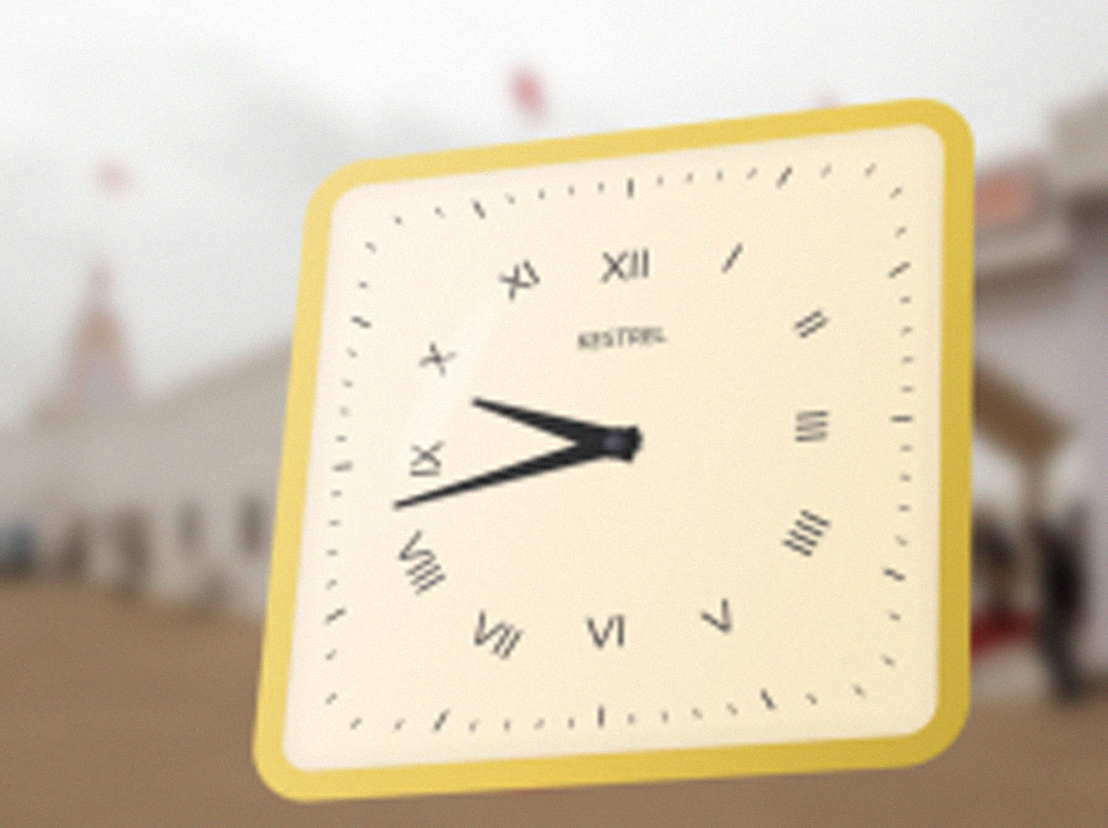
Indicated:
9,43
